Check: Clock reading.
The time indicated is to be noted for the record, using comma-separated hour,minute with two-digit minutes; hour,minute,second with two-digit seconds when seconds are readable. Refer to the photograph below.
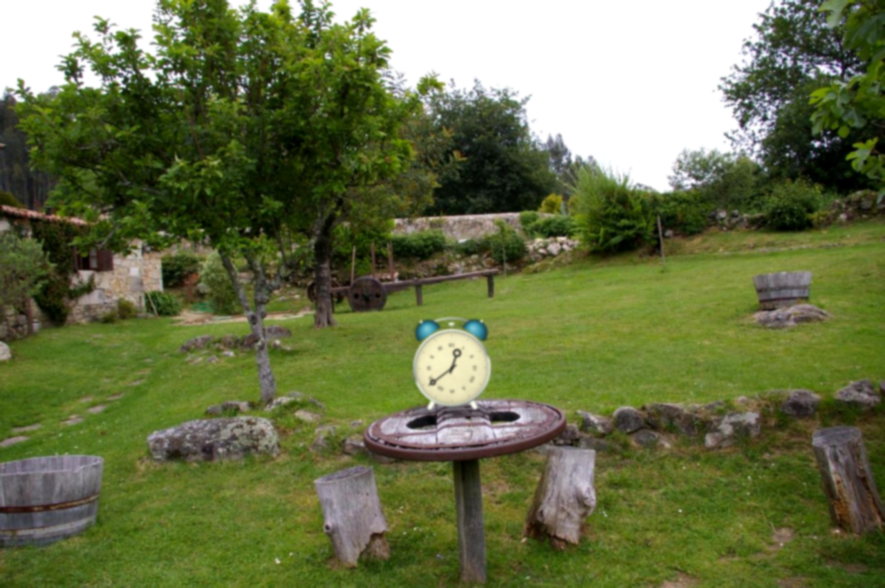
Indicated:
12,39
